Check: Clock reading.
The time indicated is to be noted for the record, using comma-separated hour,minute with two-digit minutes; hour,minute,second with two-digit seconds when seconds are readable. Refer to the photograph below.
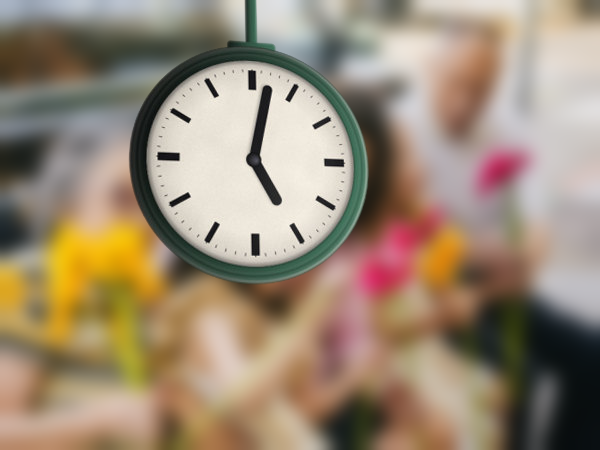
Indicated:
5,02
